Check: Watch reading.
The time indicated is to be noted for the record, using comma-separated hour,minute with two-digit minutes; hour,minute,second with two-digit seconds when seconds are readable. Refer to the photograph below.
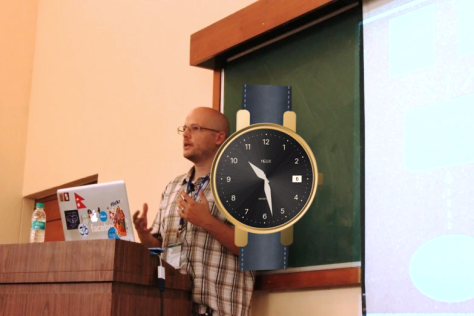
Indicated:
10,28
